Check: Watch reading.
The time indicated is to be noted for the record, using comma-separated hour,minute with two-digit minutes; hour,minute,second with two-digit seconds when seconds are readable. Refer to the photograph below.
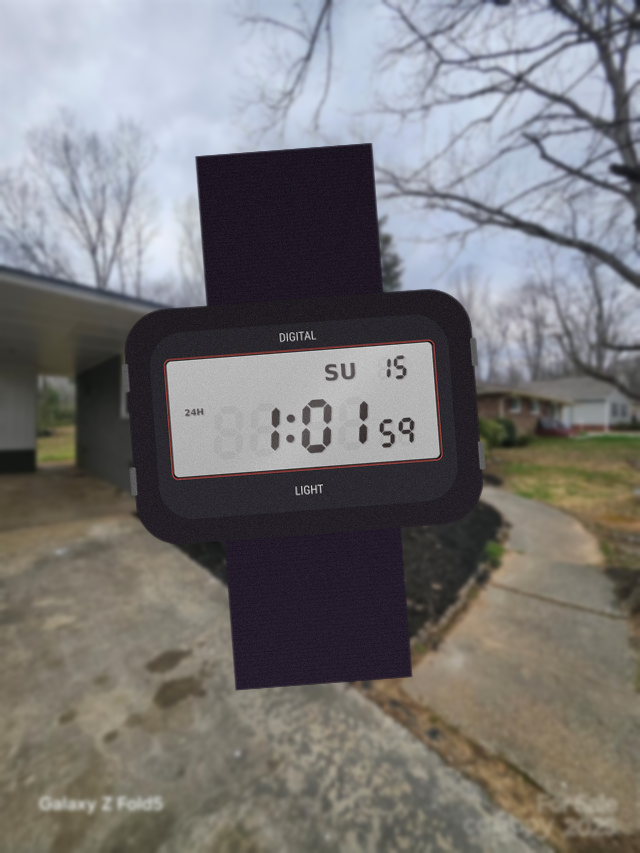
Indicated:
1,01,59
